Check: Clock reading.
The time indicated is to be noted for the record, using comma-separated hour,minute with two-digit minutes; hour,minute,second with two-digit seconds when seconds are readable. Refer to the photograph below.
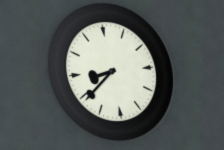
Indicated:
8,39
